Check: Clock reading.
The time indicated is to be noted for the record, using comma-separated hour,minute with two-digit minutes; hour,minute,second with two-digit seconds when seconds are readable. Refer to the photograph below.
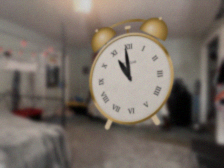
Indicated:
10,59
